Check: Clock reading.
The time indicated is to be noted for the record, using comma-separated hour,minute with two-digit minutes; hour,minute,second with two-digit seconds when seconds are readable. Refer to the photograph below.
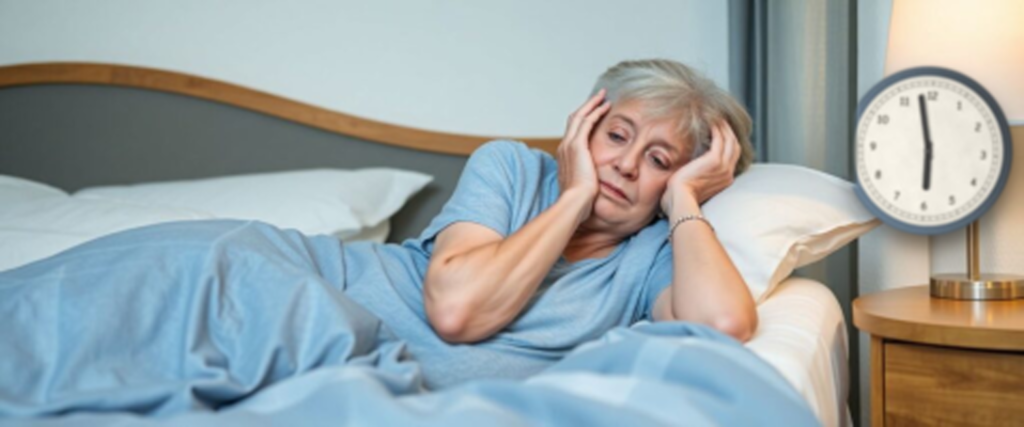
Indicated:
5,58
